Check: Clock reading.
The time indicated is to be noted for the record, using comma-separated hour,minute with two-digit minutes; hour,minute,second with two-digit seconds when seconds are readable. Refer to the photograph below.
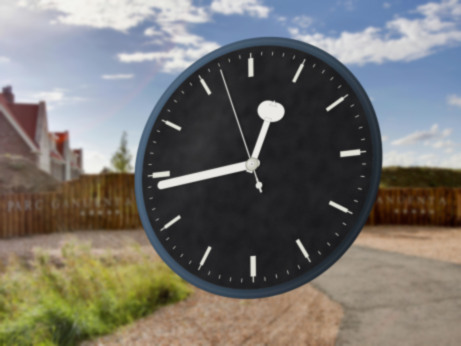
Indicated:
12,43,57
